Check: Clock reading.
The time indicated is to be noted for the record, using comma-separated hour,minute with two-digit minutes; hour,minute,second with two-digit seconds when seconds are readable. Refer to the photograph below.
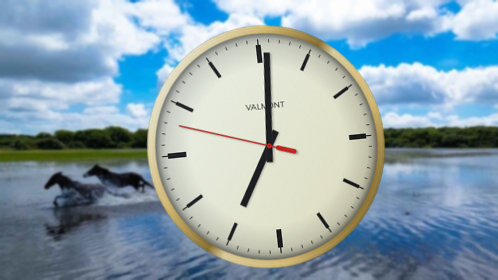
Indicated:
7,00,48
